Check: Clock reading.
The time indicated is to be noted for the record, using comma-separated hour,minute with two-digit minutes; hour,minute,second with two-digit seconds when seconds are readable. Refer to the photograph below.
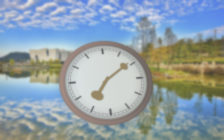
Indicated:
7,09
